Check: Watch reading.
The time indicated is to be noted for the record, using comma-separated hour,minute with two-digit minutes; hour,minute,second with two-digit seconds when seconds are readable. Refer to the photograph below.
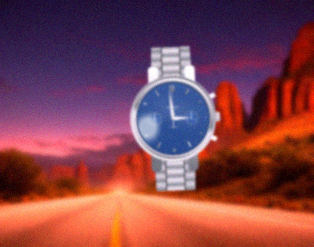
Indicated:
2,59
